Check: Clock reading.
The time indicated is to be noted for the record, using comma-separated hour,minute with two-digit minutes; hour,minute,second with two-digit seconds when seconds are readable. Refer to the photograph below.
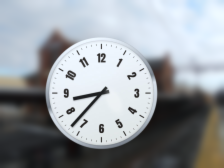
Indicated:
8,37
